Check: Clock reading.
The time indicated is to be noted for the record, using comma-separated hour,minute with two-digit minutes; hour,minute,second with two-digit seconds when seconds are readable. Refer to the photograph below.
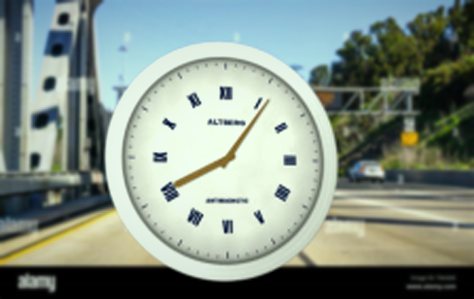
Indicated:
8,06
